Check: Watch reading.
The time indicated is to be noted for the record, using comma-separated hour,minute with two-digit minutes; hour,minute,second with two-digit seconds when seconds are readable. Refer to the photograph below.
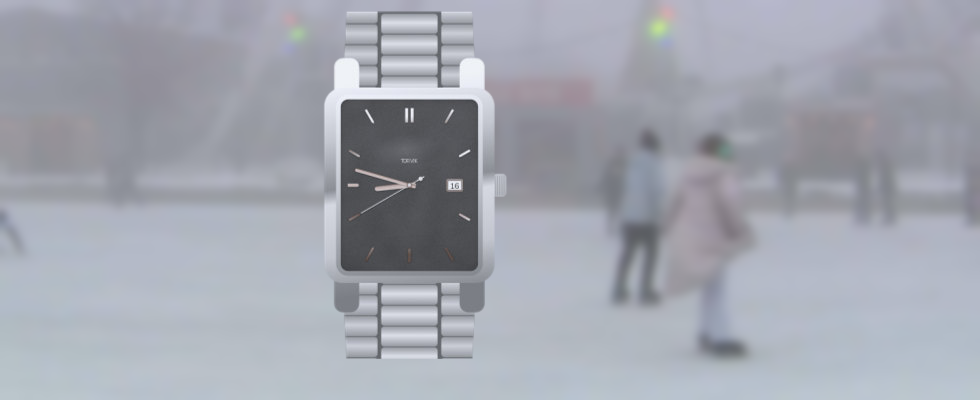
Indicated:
8,47,40
